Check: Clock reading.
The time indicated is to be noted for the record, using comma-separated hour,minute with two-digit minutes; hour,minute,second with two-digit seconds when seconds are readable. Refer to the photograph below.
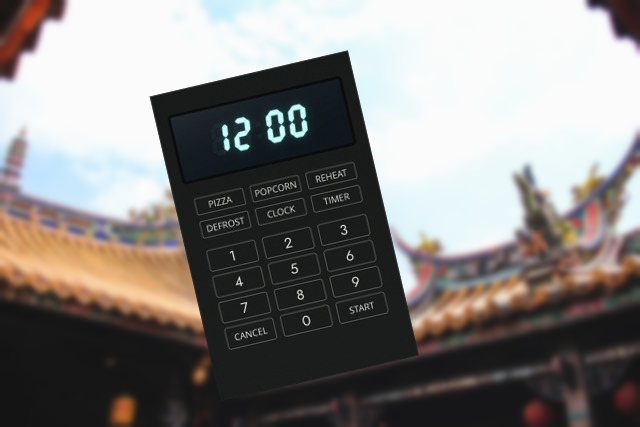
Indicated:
12,00
